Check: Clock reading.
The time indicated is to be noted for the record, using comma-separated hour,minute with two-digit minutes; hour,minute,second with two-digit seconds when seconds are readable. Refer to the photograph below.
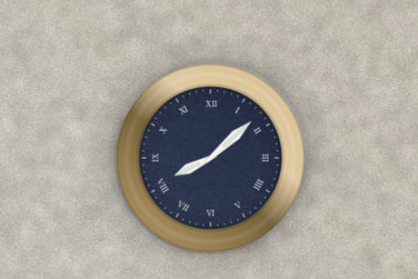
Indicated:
8,08
